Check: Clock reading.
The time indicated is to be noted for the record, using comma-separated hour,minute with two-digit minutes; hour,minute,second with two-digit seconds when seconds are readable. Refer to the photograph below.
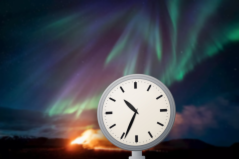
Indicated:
10,34
